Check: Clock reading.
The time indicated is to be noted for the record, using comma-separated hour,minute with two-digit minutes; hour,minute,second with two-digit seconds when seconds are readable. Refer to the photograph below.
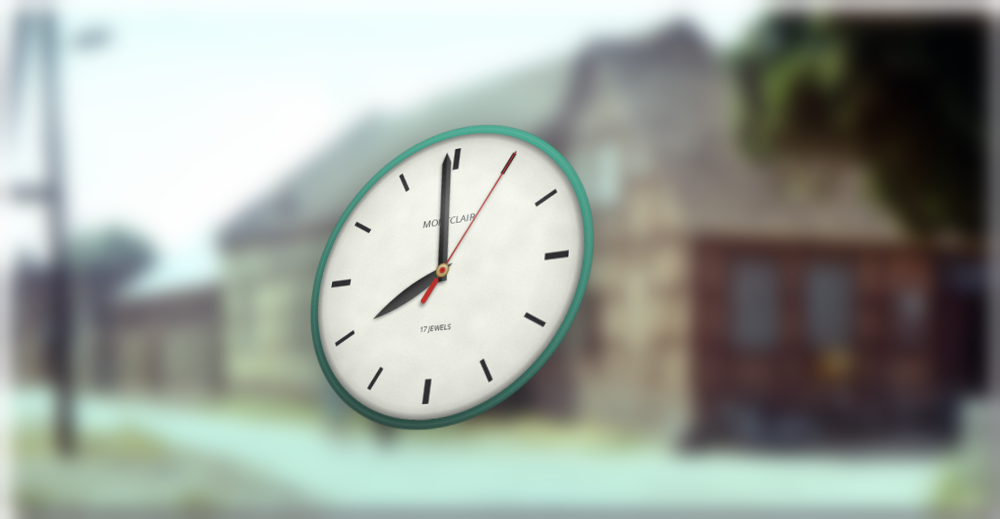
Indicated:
7,59,05
